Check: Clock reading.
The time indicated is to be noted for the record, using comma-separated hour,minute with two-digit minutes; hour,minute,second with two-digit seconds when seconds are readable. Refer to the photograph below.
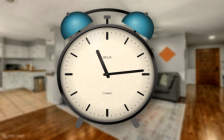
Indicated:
11,14
